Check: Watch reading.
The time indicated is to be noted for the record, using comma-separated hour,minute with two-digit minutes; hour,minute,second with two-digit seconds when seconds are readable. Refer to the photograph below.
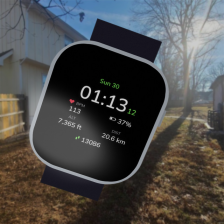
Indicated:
1,13,12
